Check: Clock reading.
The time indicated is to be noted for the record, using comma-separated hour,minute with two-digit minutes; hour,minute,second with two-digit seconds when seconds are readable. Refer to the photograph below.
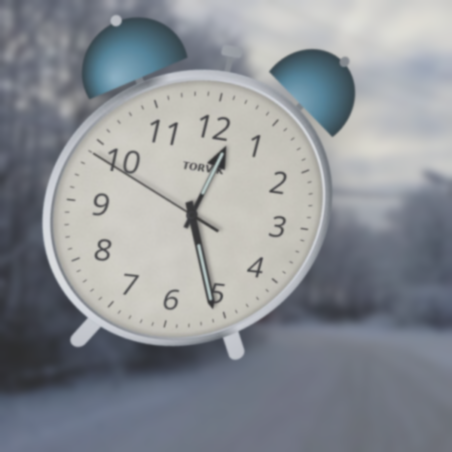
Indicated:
12,25,49
